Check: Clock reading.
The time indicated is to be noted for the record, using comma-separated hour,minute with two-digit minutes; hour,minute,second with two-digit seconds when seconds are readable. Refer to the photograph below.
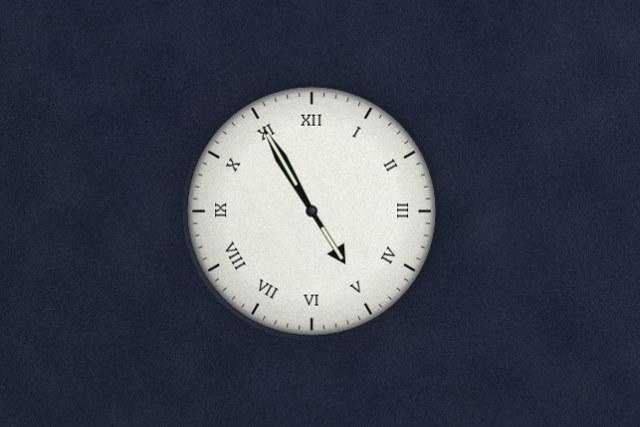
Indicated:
4,55
